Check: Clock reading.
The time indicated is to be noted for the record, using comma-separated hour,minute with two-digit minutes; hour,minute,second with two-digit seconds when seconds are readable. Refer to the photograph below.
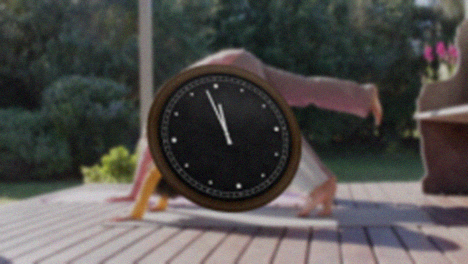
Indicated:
11,58
